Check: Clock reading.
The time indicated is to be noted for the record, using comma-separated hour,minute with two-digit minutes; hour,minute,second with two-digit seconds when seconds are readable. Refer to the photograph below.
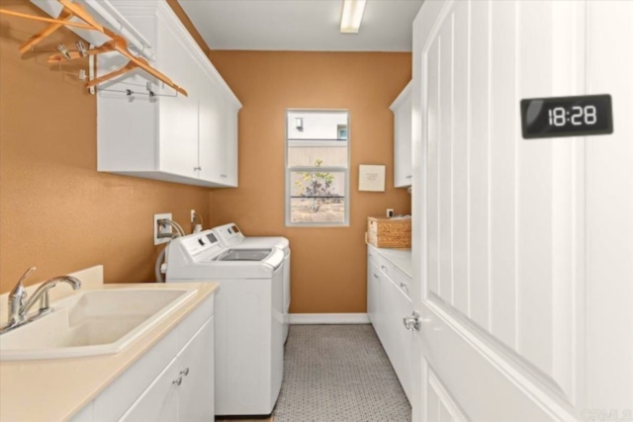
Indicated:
18,28
